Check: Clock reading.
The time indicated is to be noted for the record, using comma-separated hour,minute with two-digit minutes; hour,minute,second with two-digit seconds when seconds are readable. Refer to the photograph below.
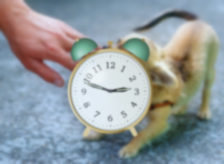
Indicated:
2,48
